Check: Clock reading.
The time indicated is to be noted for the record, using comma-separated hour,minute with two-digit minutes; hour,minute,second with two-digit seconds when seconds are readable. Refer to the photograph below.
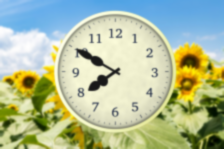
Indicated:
7,50
